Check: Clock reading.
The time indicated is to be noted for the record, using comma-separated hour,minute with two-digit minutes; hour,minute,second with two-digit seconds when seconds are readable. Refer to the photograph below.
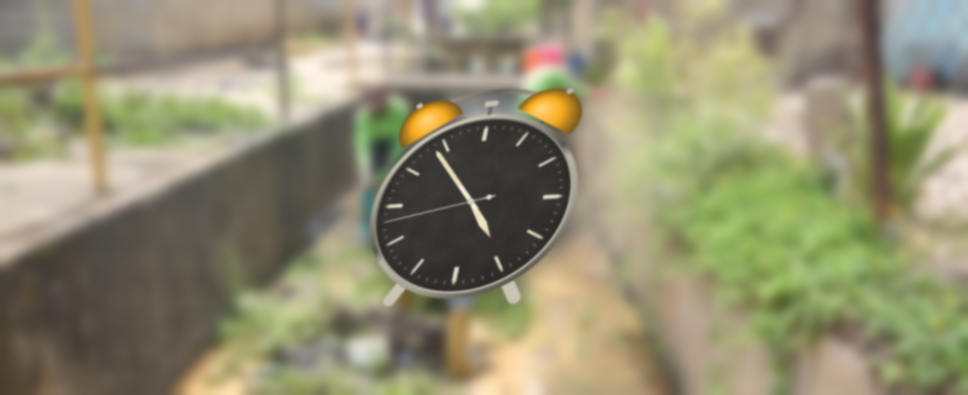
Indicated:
4,53,43
